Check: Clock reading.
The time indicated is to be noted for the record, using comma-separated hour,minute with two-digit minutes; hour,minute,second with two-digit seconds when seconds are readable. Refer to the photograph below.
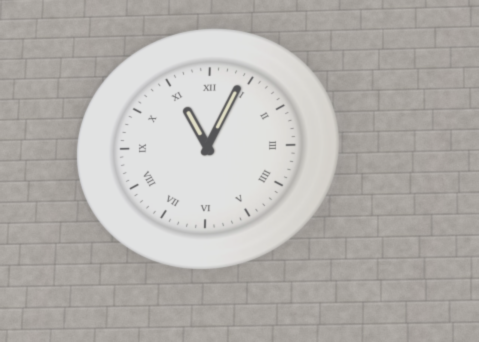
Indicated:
11,04
